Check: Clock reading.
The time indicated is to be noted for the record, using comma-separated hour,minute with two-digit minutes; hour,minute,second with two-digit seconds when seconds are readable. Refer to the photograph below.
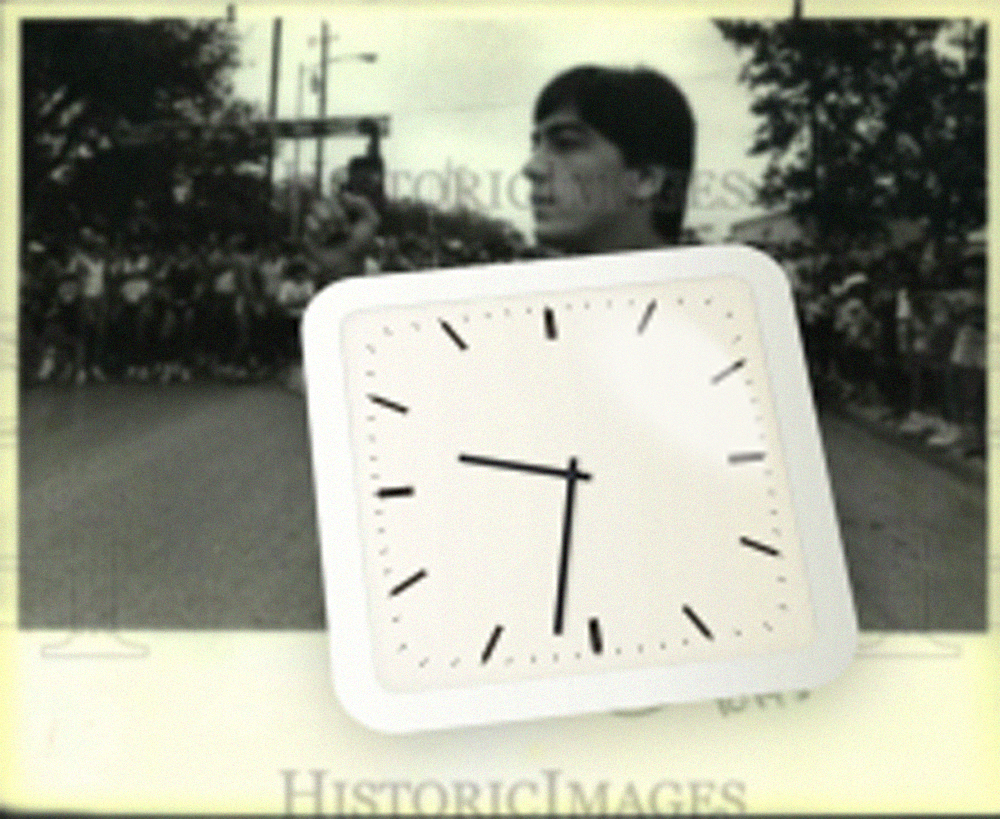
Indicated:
9,32
